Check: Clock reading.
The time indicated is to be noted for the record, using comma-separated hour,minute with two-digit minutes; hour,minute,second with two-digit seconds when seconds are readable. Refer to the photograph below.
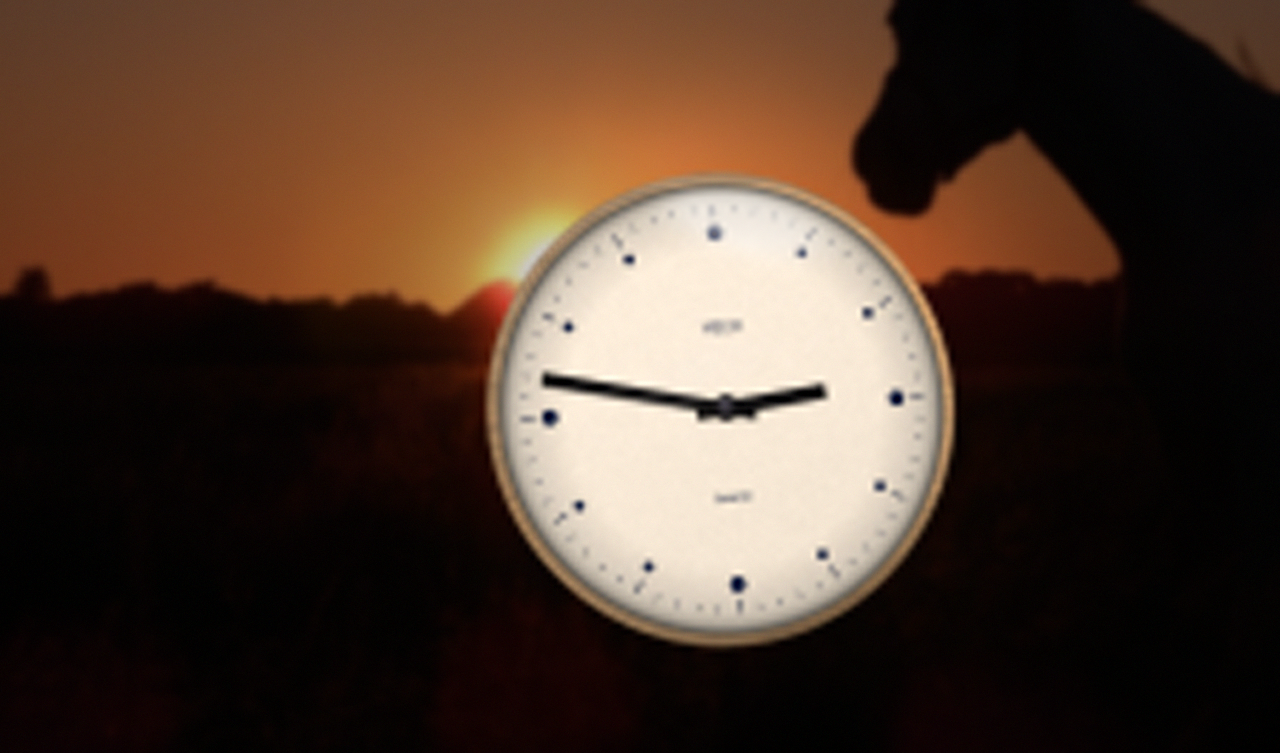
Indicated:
2,47
